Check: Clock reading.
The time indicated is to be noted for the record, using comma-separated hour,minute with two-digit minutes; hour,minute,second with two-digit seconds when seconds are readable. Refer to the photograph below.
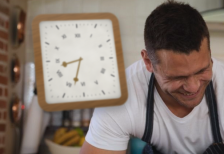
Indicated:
8,33
